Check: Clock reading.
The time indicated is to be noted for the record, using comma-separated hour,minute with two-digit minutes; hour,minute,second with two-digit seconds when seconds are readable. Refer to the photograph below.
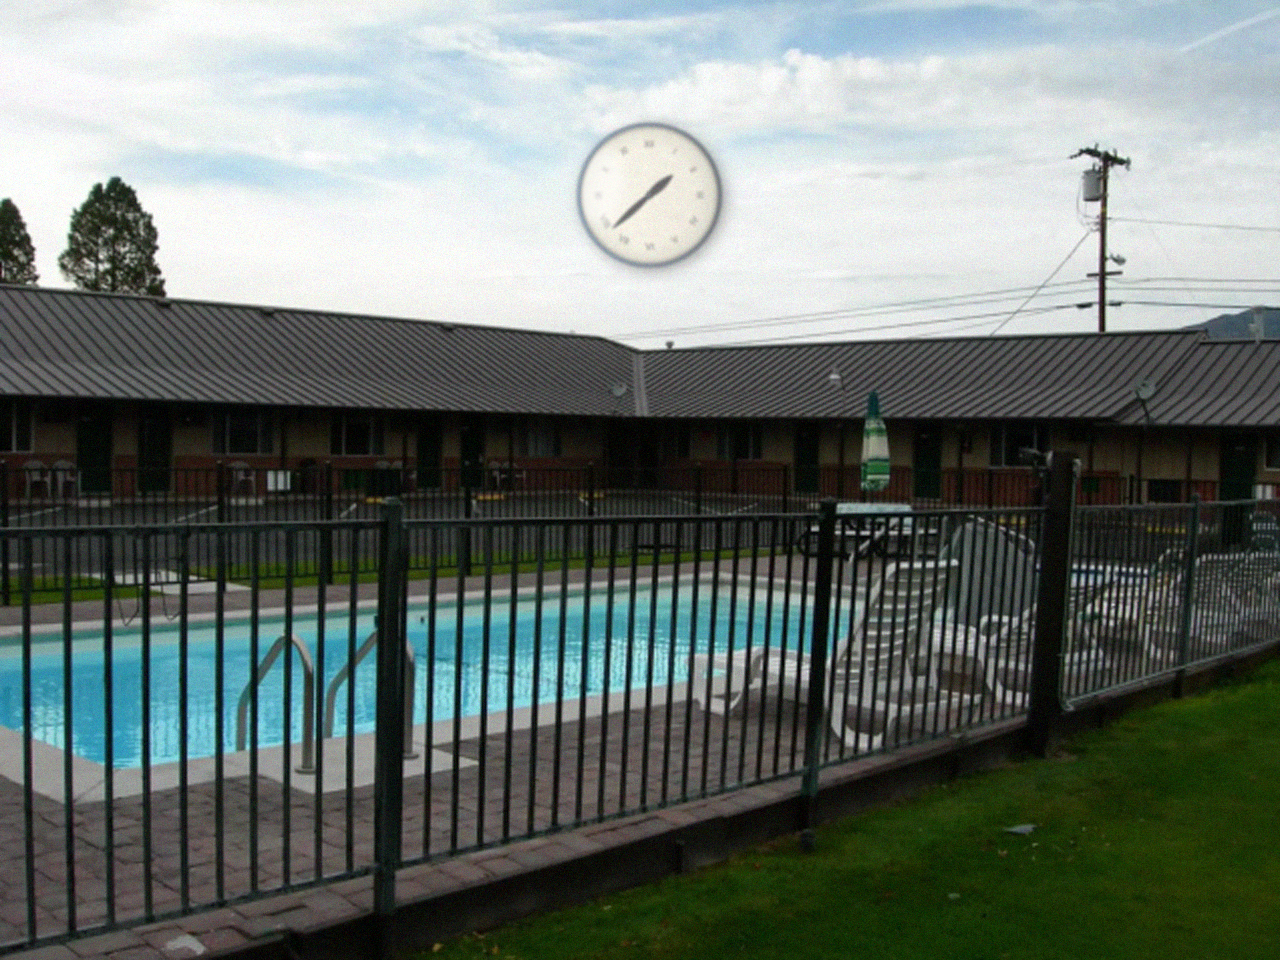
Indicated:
1,38
